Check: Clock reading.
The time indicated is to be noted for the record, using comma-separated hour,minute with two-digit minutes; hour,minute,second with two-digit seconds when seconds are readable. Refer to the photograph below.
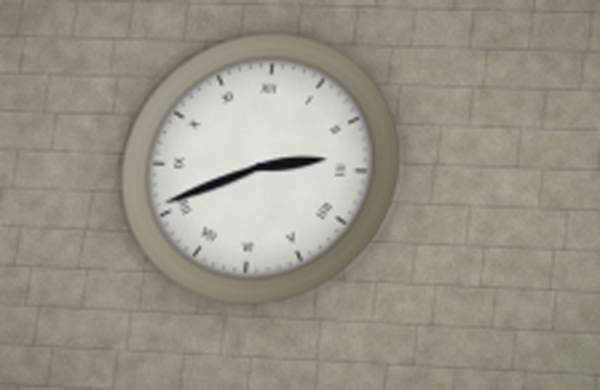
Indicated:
2,41
